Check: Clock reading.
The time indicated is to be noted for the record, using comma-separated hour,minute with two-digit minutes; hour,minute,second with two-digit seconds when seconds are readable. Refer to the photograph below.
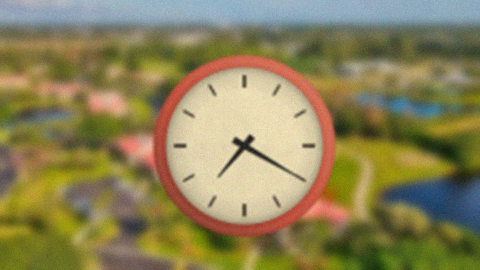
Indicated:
7,20
